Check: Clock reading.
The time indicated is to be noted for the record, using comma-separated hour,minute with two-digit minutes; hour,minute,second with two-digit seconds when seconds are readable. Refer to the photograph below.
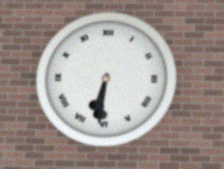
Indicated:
6,31
